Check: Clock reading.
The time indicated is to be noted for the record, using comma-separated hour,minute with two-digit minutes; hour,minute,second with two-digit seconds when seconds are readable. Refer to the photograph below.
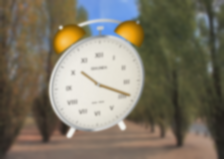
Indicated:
10,19
